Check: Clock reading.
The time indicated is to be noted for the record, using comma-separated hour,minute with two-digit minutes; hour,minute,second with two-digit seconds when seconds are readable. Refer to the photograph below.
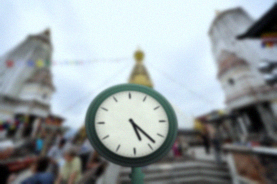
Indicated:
5,23
